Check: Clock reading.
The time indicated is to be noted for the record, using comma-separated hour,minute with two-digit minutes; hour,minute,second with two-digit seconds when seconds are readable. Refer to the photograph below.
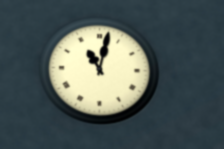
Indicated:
11,02
